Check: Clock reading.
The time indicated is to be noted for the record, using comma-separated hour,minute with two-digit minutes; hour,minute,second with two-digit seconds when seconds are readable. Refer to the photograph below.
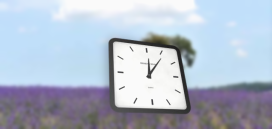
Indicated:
12,06
